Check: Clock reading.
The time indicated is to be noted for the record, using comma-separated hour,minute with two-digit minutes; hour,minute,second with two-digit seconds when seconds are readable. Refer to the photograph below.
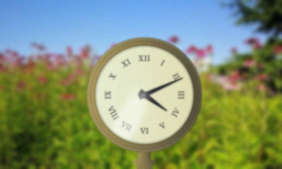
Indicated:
4,11
